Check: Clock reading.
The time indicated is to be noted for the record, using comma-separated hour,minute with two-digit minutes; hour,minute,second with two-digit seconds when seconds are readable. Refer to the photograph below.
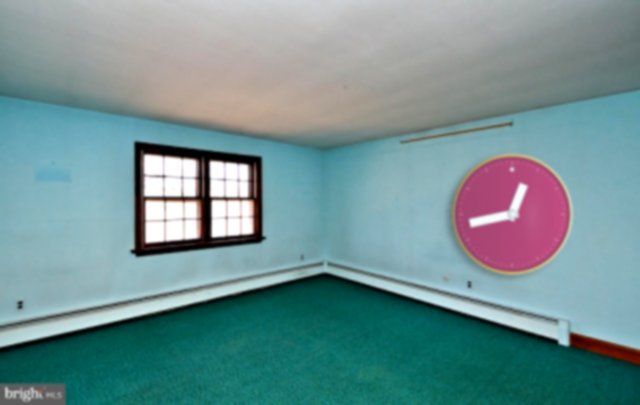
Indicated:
12,43
